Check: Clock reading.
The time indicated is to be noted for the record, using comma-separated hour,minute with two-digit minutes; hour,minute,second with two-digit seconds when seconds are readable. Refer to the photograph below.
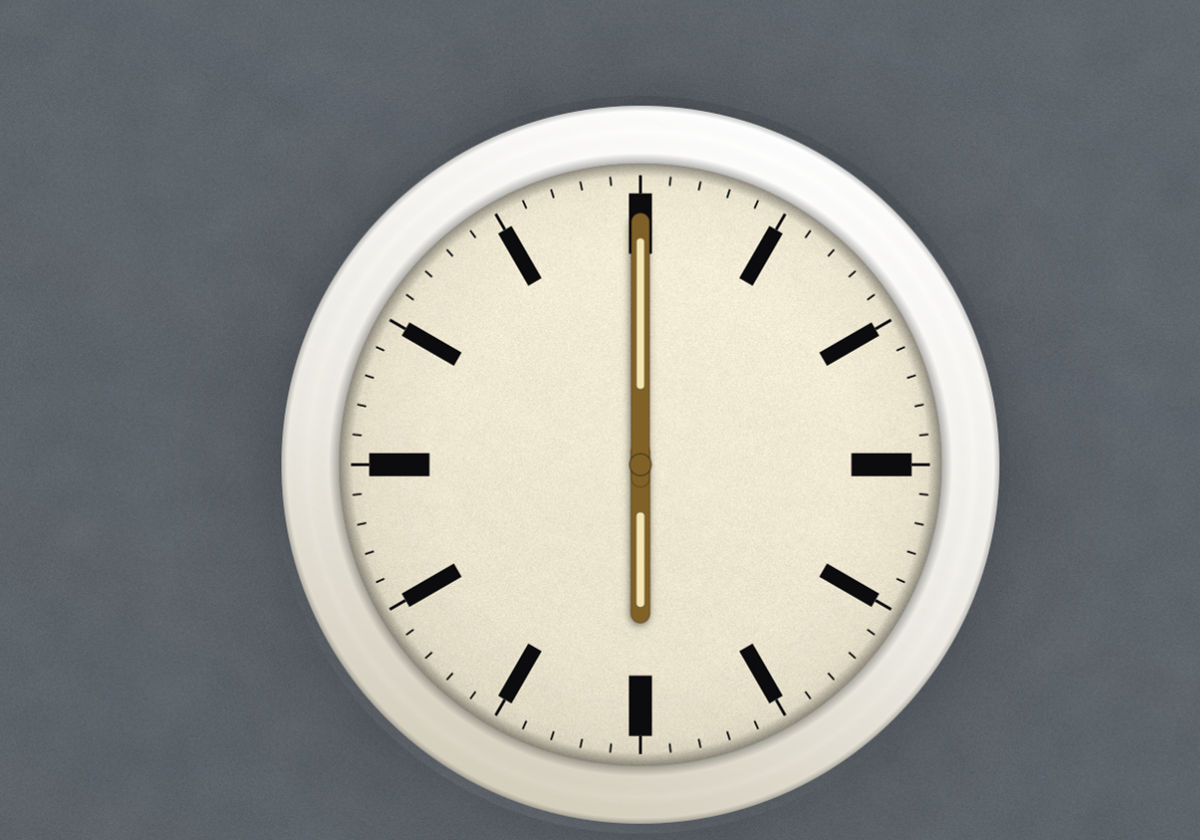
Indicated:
6,00
